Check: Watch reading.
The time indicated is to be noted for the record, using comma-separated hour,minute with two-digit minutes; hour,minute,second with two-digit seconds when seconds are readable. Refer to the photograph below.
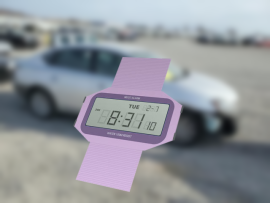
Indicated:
8,31,10
